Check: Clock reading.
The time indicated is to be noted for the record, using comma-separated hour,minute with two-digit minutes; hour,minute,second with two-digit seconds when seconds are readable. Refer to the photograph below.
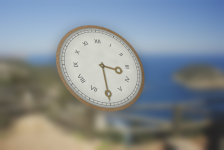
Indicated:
3,30
